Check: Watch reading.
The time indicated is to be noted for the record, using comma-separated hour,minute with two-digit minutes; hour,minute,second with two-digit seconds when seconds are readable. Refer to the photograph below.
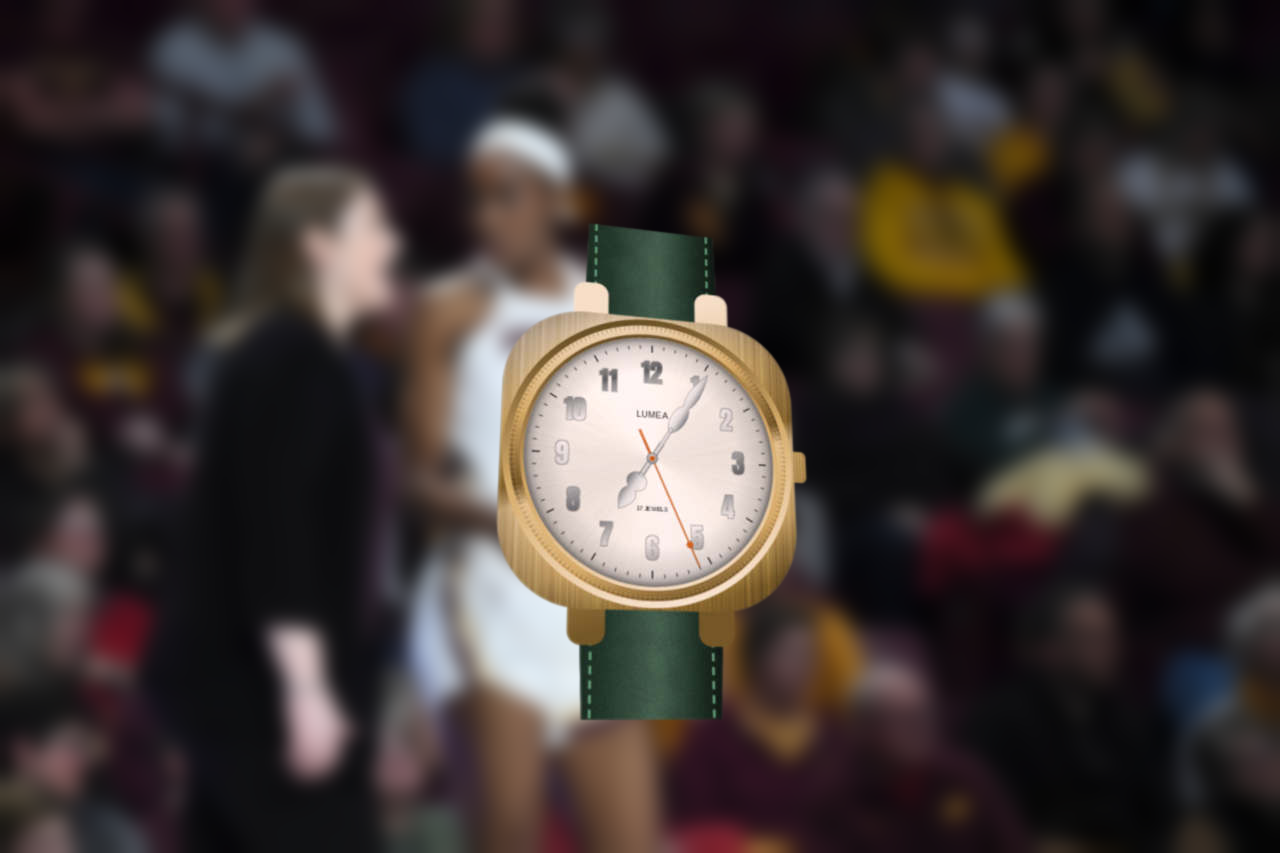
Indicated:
7,05,26
